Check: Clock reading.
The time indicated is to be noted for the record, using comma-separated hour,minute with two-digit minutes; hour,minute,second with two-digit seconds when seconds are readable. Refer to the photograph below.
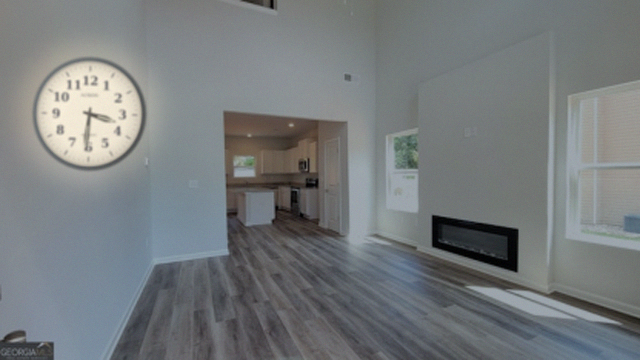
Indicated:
3,31
